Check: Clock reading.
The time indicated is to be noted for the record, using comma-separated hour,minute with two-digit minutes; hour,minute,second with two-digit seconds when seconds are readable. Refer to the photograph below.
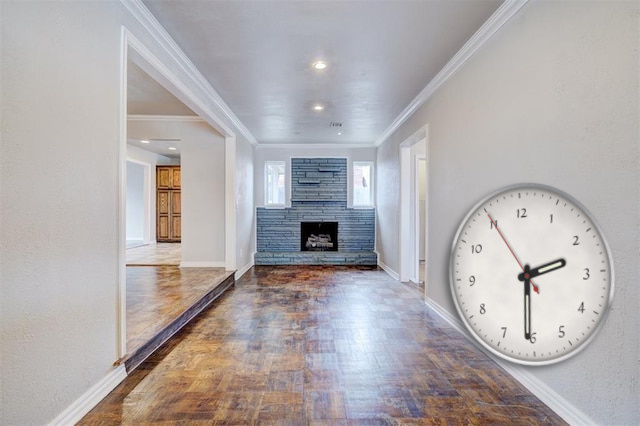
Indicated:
2,30,55
